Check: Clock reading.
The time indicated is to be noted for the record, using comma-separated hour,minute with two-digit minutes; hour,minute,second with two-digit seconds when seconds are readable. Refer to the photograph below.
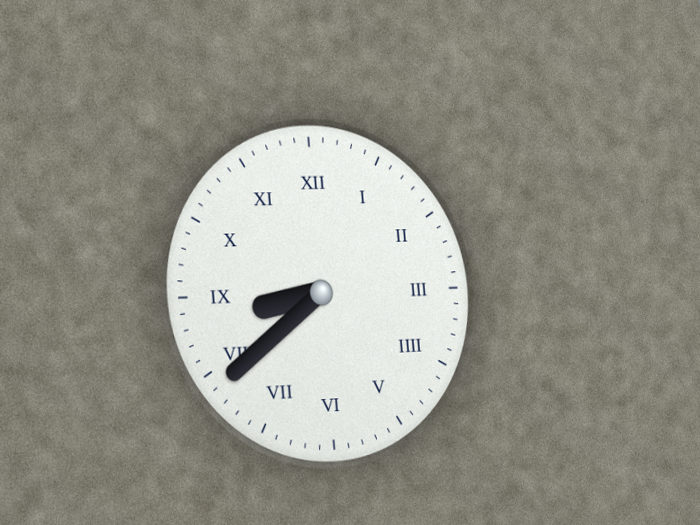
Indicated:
8,39
